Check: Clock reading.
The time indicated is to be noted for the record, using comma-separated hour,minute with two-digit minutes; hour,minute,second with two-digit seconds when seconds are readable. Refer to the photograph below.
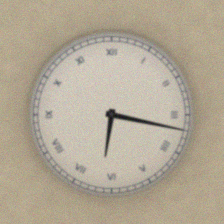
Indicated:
6,17
